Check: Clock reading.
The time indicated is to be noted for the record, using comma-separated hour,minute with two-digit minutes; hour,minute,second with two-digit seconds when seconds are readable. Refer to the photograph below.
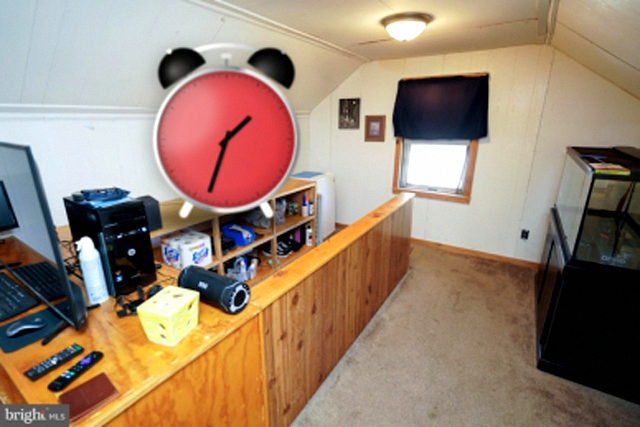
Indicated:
1,33
